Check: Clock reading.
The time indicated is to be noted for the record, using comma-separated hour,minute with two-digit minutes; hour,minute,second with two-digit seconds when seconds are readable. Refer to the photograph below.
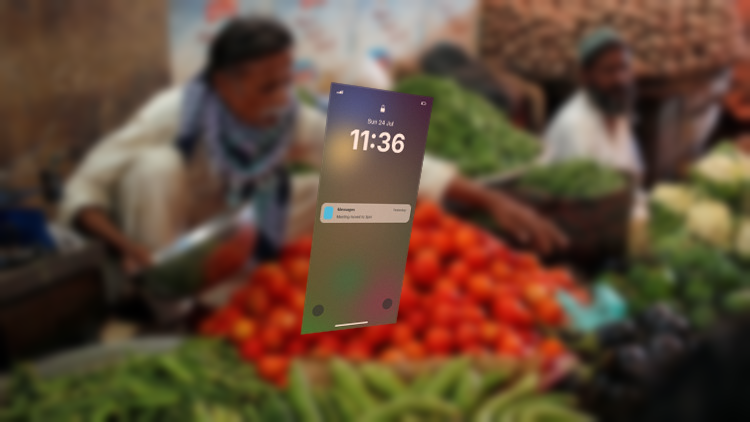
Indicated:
11,36
